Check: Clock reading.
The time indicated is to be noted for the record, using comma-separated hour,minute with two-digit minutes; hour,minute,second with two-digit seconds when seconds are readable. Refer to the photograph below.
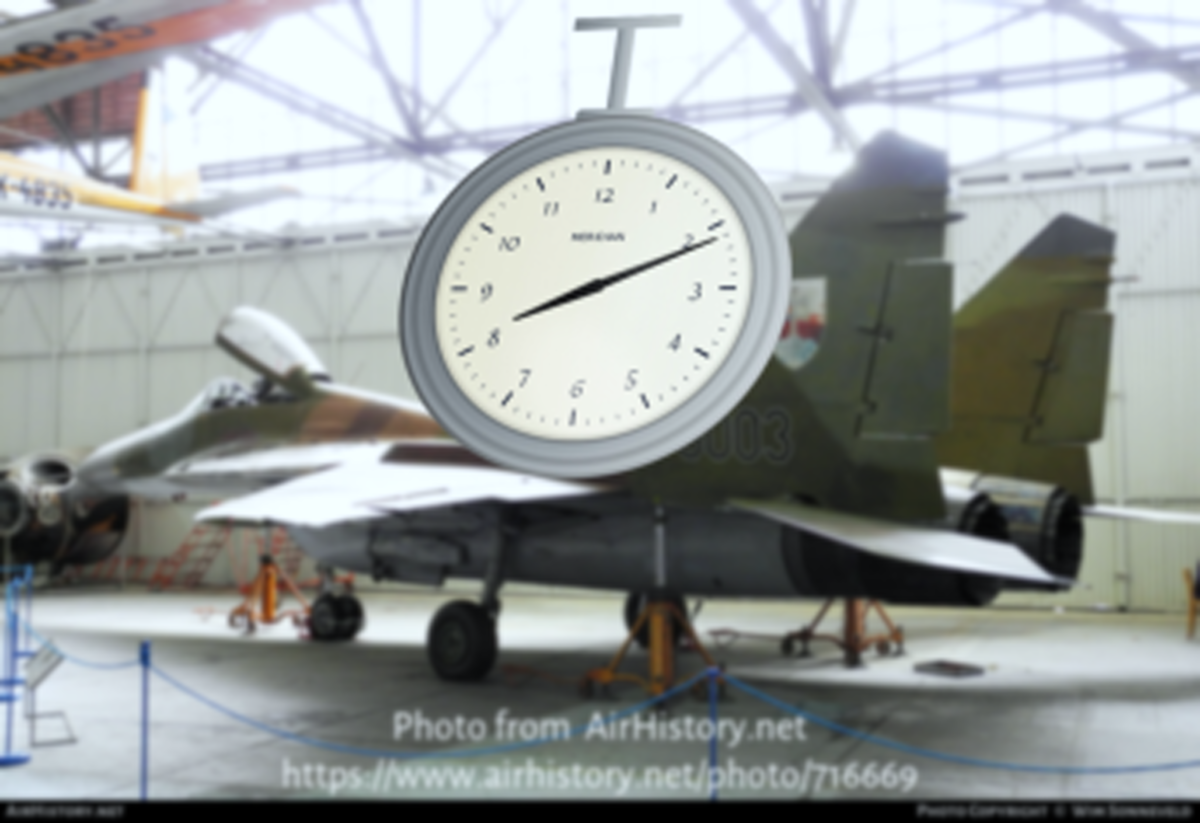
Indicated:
8,11
